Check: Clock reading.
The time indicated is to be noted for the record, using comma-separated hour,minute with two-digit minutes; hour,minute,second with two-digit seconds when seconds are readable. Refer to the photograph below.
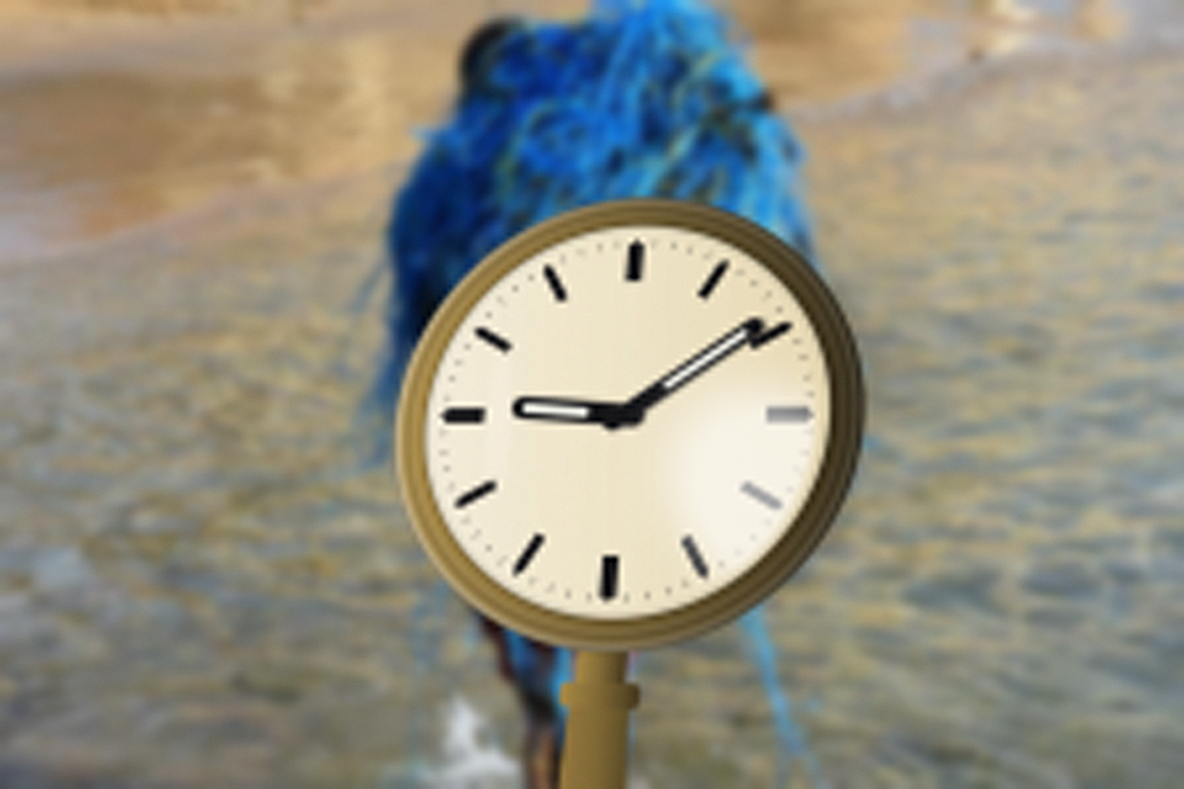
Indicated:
9,09
